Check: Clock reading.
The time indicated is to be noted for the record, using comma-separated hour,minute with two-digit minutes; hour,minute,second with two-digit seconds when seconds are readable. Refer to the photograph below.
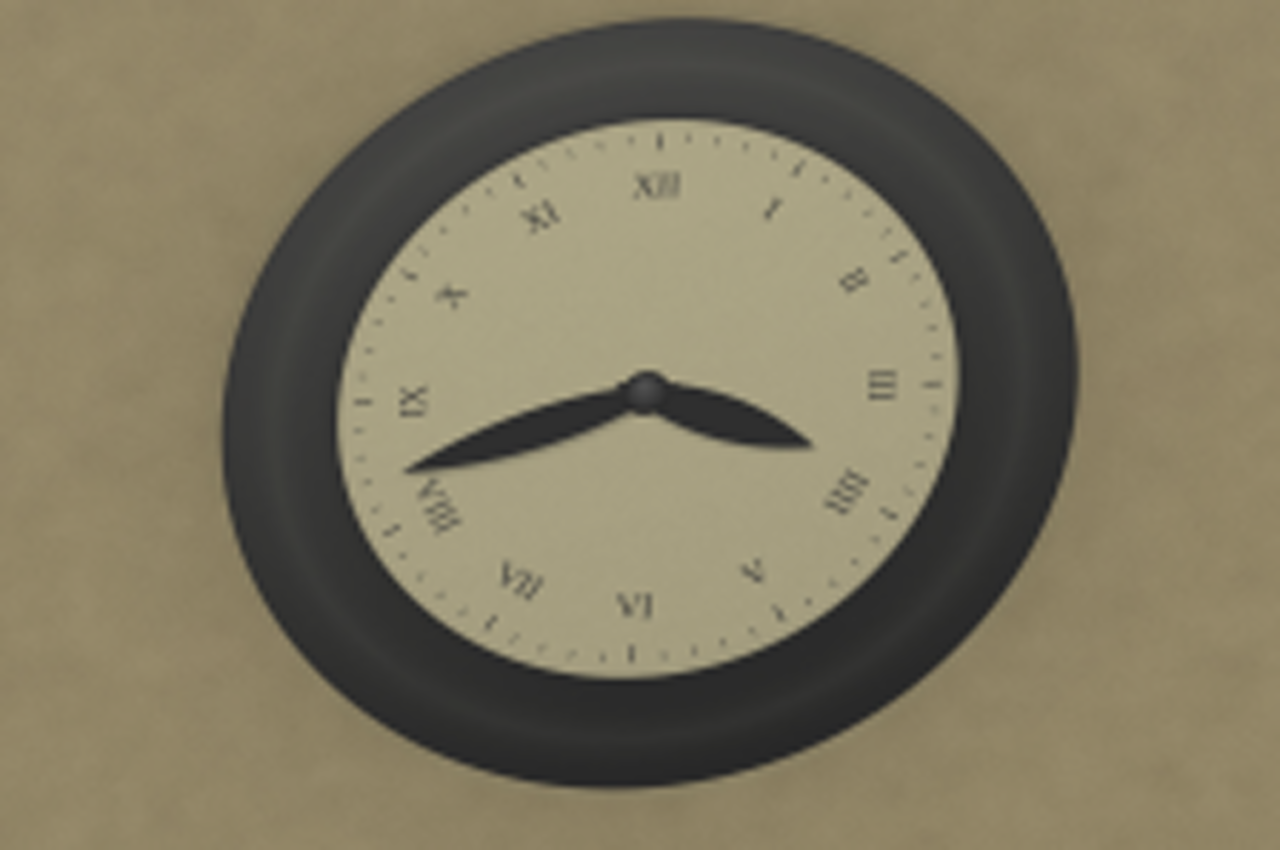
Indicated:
3,42
